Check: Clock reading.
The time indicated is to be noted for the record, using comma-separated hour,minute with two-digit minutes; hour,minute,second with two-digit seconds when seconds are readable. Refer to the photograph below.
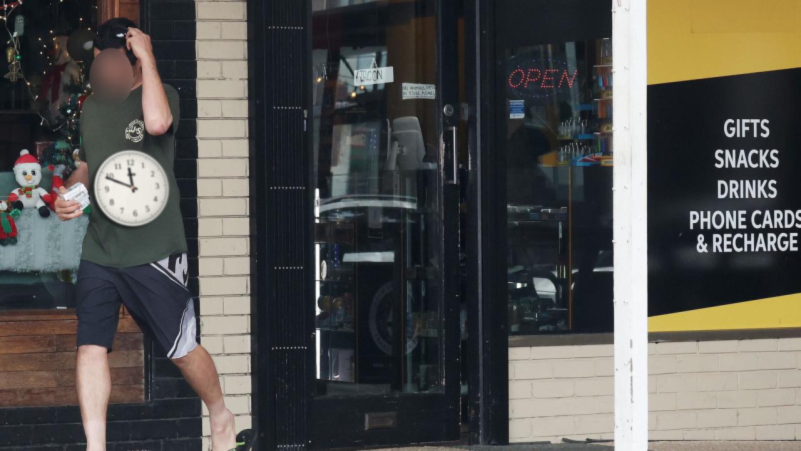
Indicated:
11,49
